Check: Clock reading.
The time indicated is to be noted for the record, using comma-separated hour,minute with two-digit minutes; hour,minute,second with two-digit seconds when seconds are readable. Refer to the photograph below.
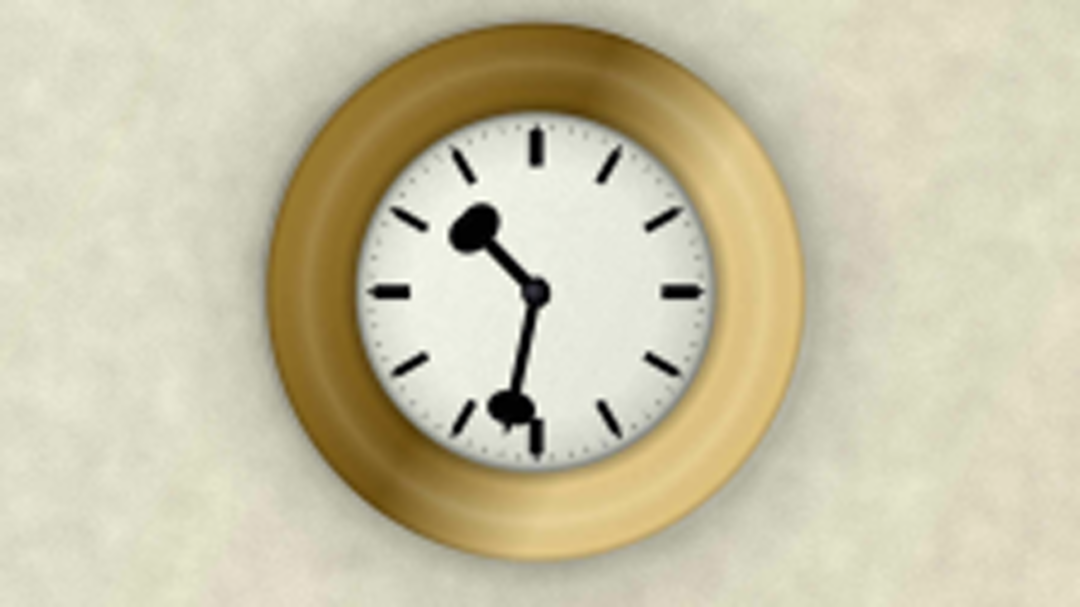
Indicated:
10,32
